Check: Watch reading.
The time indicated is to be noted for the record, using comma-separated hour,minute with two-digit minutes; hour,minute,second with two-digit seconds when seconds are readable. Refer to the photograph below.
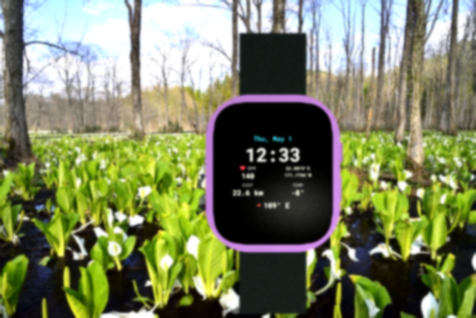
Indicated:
12,33
